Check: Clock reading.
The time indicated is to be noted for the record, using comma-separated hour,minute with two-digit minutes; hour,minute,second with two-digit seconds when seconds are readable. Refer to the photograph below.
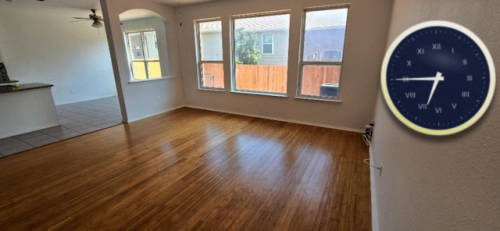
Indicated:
6,45
